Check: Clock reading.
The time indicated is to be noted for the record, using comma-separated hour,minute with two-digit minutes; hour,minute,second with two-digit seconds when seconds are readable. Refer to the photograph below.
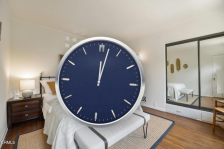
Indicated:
12,02
